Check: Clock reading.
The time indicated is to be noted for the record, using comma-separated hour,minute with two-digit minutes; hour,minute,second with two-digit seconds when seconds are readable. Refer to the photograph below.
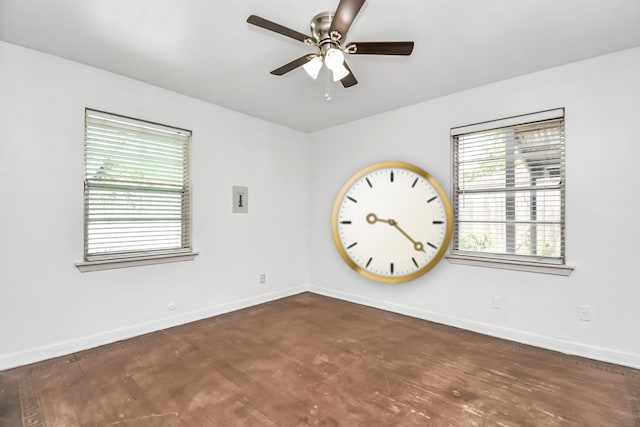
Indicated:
9,22
